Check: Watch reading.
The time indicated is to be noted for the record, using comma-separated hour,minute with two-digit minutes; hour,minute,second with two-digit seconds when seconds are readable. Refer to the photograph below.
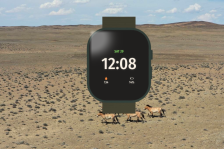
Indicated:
12,08
